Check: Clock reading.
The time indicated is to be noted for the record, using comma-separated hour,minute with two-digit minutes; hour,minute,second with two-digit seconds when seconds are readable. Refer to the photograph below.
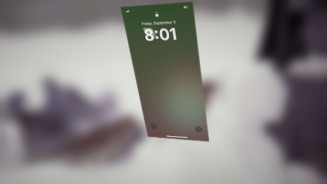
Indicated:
8,01
